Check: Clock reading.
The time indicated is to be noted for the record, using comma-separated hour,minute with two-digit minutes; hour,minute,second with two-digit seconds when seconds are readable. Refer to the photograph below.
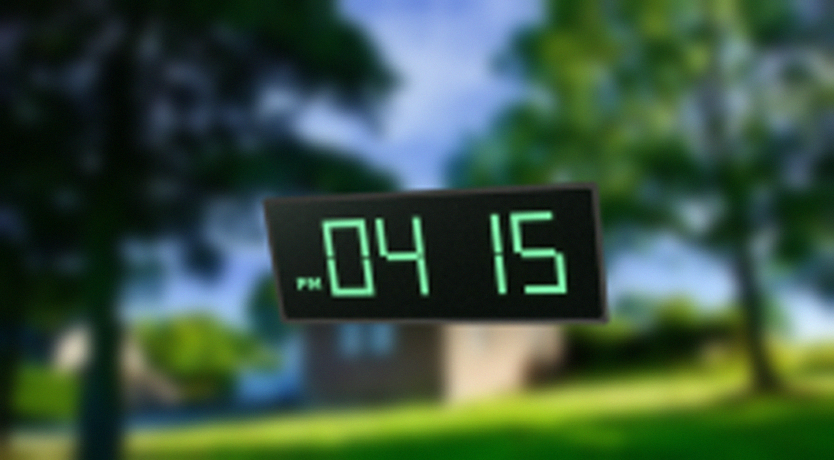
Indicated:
4,15
